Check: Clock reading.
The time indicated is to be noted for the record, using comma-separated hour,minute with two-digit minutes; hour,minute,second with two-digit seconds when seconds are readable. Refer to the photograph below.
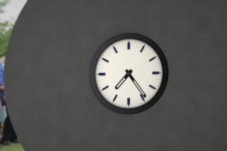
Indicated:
7,24
